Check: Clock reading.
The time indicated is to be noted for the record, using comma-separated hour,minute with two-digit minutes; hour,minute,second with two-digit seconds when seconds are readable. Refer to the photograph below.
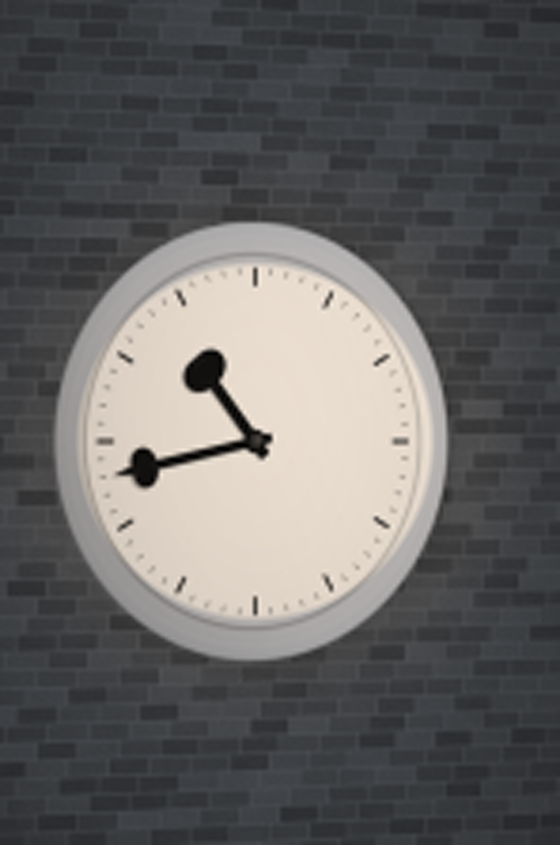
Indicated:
10,43
